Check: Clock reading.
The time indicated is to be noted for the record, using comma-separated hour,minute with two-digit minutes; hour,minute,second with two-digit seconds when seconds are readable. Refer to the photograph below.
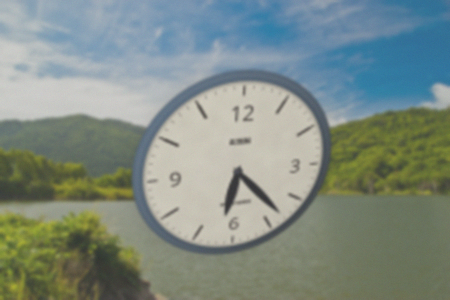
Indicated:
6,23
